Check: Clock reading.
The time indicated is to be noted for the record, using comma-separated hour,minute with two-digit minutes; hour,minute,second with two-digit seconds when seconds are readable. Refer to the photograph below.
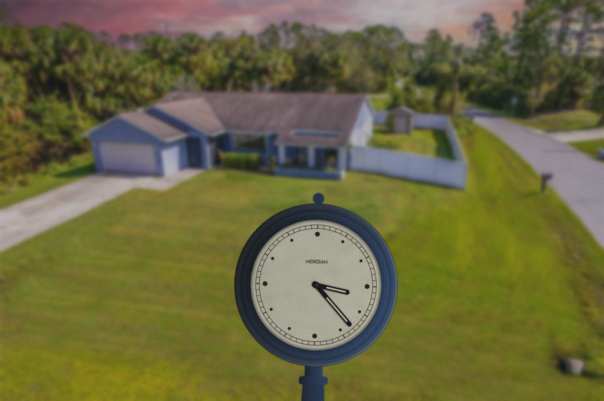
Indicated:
3,23
